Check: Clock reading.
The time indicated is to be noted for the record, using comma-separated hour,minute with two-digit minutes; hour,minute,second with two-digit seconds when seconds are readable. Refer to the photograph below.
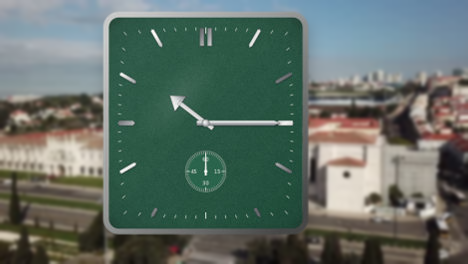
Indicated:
10,15
